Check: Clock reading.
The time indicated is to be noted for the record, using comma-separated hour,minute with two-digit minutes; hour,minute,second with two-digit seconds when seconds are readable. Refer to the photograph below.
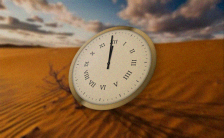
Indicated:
11,59
